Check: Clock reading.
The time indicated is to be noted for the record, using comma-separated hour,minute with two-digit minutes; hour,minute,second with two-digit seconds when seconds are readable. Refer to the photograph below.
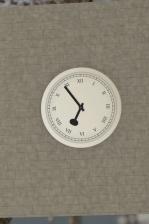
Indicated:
6,54
